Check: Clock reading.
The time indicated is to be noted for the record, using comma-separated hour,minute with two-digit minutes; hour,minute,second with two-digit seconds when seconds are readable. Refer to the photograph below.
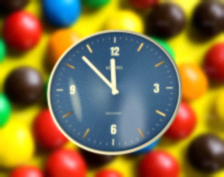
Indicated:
11,53
